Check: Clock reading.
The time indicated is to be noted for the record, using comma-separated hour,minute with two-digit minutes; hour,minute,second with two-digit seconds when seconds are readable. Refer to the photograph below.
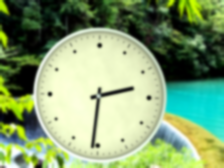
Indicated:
2,31
